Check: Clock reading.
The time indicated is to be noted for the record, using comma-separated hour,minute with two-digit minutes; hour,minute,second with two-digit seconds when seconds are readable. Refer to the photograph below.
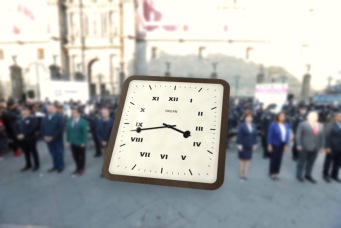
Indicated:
3,43
